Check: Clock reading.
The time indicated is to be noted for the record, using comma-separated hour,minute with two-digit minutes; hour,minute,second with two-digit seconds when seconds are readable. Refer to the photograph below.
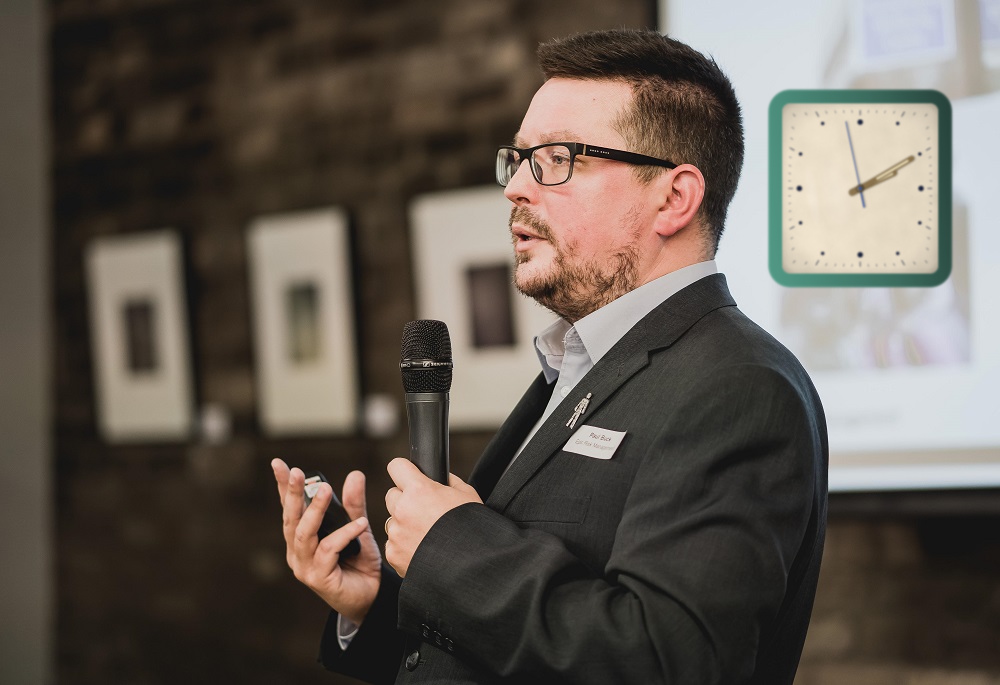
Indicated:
2,09,58
